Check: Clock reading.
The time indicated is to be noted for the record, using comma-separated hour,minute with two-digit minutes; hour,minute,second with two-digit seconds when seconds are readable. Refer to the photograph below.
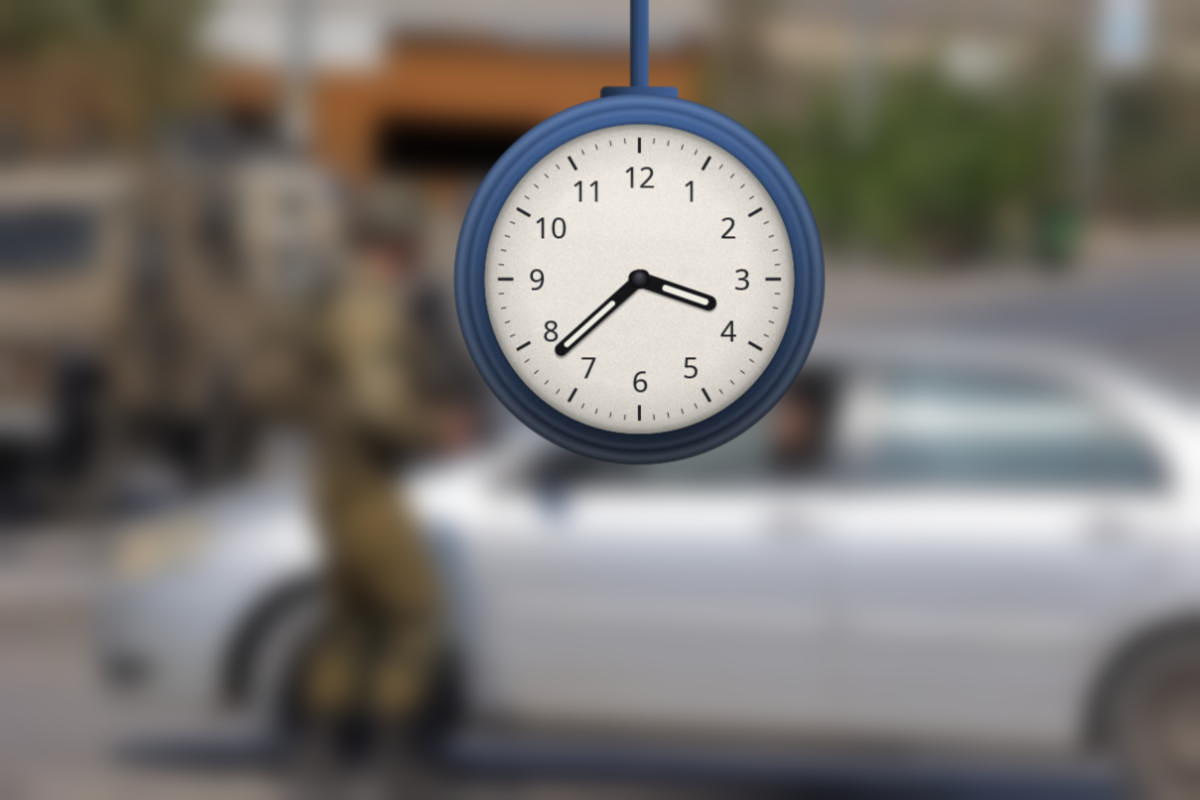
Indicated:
3,38
